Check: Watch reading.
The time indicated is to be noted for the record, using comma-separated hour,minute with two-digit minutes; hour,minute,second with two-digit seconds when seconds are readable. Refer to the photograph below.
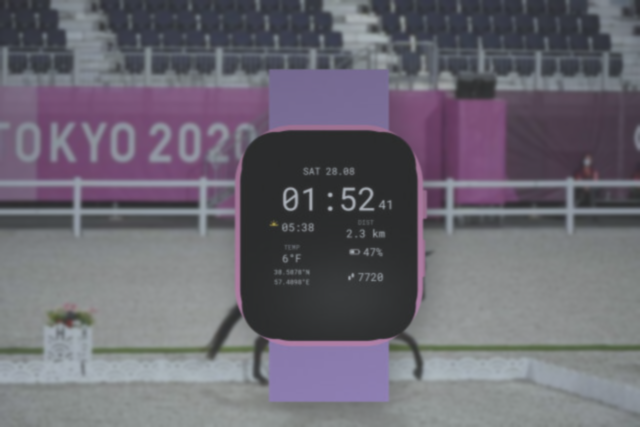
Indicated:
1,52,41
